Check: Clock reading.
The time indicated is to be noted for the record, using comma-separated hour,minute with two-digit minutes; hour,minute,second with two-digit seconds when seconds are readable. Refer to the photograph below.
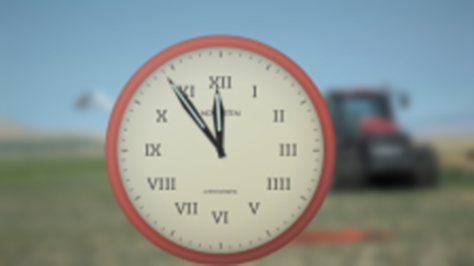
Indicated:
11,54
